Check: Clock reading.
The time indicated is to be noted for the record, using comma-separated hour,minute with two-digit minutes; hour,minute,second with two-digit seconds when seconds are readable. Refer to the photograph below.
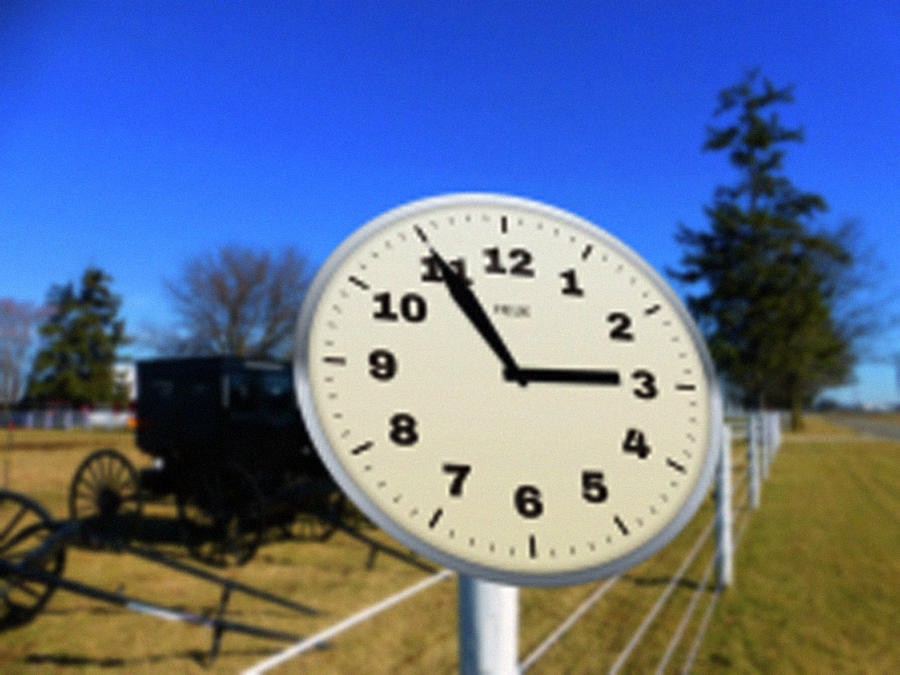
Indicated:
2,55
